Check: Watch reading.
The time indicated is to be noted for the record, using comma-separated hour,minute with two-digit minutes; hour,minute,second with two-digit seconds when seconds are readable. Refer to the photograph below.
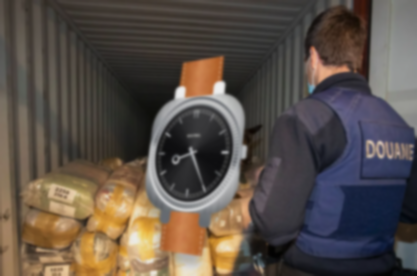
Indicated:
8,25
